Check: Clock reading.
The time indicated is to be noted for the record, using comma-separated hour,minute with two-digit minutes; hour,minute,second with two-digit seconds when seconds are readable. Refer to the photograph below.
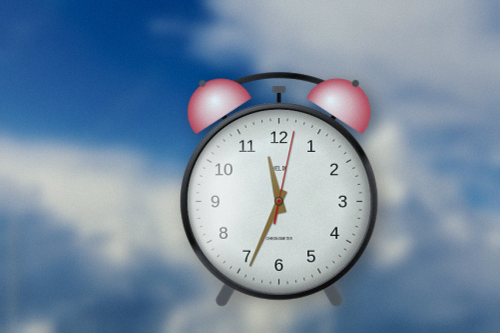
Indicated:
11,34,02
